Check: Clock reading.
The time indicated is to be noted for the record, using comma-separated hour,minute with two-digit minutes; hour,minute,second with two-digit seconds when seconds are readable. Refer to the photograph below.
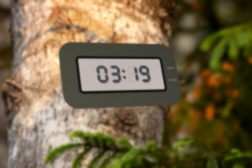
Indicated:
3,19
